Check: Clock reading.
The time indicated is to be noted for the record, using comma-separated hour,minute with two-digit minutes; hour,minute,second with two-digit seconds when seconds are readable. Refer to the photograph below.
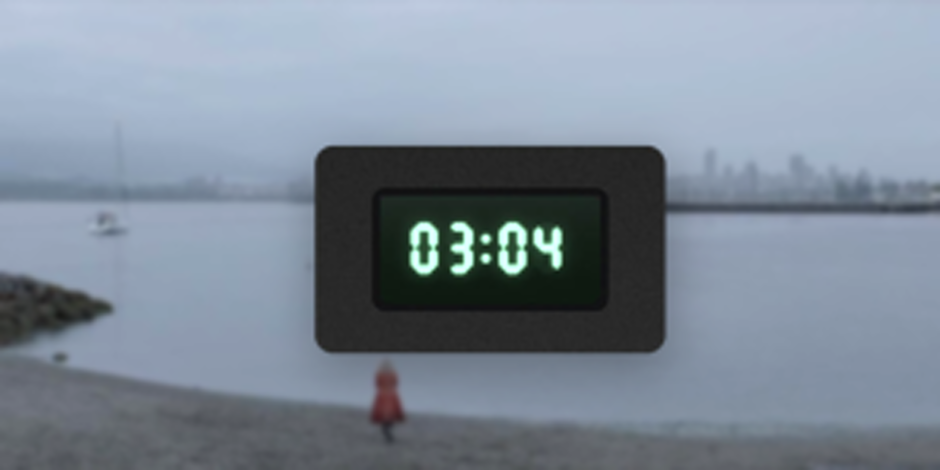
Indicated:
3,04
